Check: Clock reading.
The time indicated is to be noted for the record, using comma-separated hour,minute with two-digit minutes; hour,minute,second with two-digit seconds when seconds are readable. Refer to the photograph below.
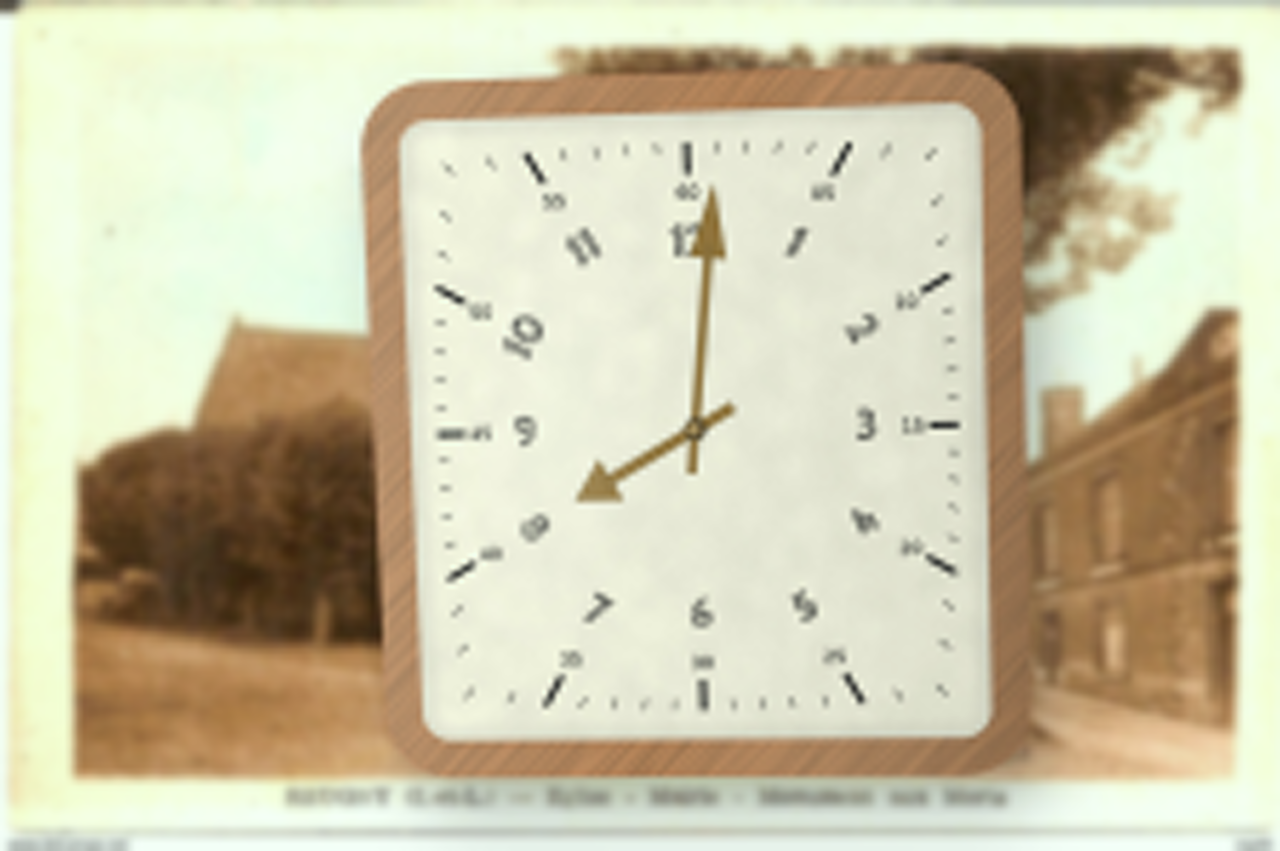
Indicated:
8,01
